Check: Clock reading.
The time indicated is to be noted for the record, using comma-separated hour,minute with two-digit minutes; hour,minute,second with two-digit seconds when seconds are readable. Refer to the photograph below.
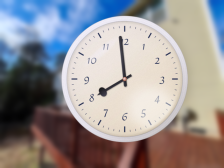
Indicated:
7,59
